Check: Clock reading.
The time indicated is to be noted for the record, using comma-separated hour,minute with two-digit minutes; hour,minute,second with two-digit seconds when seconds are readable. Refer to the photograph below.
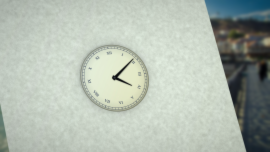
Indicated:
4,09
